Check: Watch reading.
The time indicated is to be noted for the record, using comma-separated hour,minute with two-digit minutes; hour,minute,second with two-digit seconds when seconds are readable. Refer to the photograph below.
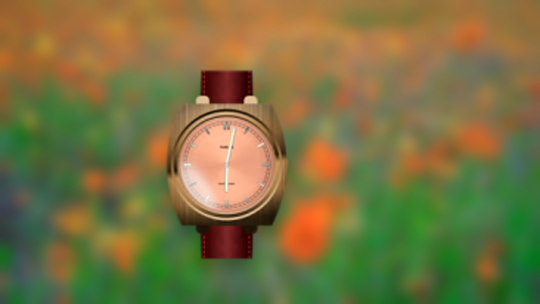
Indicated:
6,02
